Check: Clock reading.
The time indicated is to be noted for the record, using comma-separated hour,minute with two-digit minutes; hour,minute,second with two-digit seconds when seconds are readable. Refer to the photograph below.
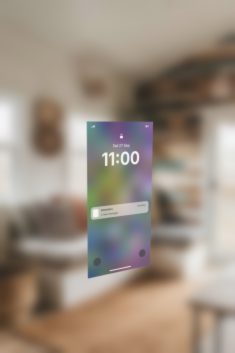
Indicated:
11,00
